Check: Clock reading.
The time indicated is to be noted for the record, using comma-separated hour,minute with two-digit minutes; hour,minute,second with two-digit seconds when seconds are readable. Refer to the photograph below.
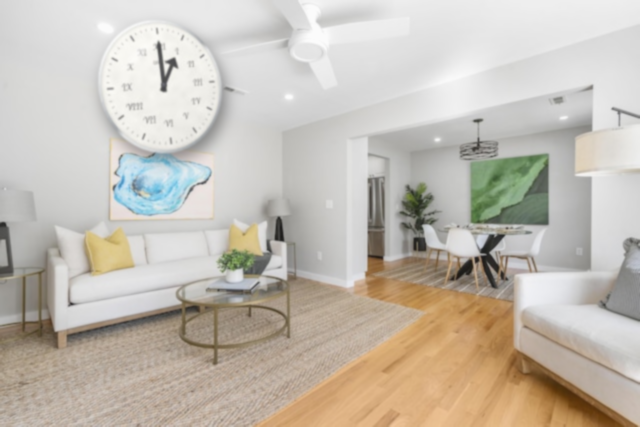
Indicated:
1,00
